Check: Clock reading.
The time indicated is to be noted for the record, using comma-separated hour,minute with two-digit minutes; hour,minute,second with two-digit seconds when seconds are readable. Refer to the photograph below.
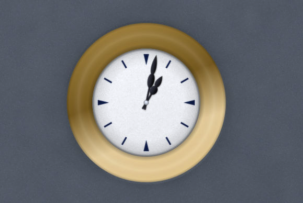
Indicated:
1,02
